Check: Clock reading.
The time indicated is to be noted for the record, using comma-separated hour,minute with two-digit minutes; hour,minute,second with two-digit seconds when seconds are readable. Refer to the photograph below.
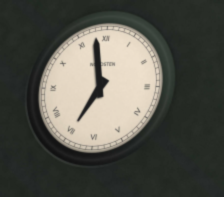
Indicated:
6,58
